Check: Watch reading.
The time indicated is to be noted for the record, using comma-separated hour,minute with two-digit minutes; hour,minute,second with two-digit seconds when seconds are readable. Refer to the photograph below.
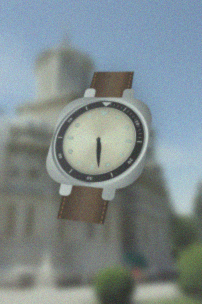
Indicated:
5,28
